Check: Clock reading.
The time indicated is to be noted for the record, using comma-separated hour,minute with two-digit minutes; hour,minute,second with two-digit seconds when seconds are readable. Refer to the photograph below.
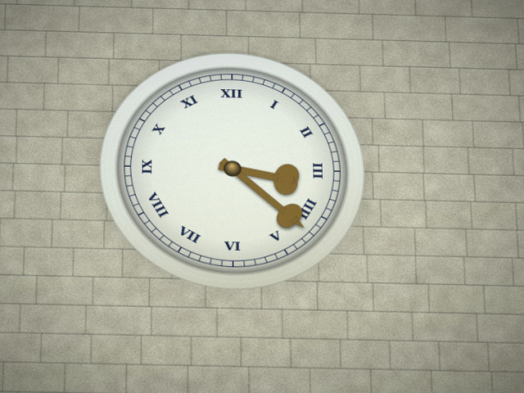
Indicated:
3,22
